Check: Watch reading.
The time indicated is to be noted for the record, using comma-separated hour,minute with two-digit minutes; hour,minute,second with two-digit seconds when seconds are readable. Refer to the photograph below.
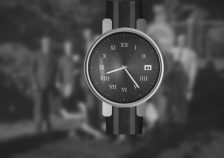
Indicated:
8,24
